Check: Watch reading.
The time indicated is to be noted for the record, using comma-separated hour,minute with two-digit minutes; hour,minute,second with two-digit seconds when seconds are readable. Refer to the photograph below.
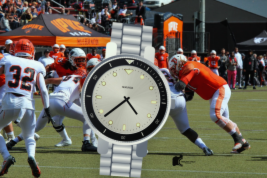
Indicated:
4,38
